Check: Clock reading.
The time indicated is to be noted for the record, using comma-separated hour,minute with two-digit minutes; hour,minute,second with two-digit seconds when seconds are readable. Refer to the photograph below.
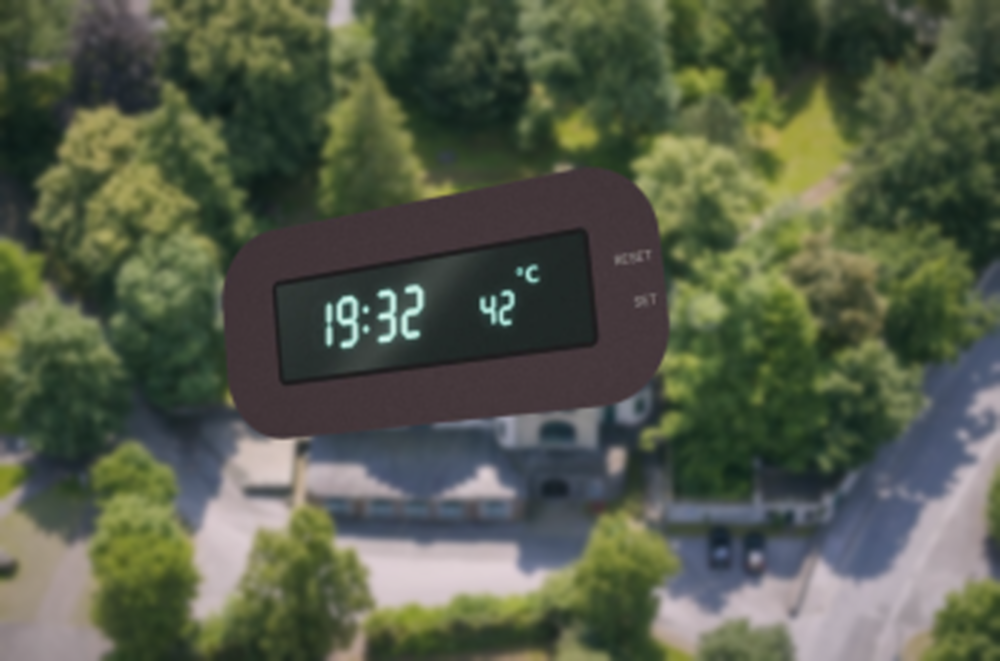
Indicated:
19,32
